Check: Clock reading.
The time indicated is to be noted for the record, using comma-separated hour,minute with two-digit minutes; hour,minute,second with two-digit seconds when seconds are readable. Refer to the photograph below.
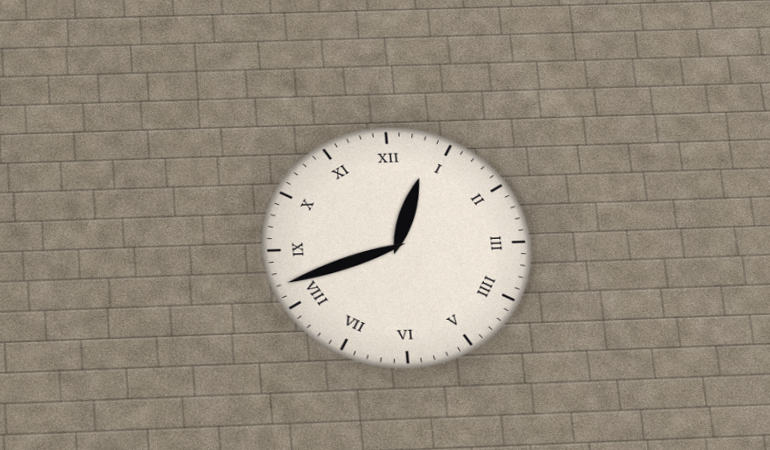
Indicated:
12,42
